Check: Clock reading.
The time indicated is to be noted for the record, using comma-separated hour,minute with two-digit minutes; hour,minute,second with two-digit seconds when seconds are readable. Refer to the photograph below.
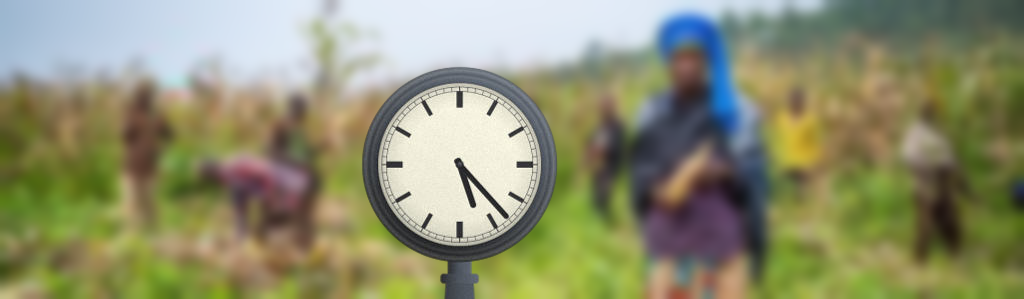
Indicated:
5,23
